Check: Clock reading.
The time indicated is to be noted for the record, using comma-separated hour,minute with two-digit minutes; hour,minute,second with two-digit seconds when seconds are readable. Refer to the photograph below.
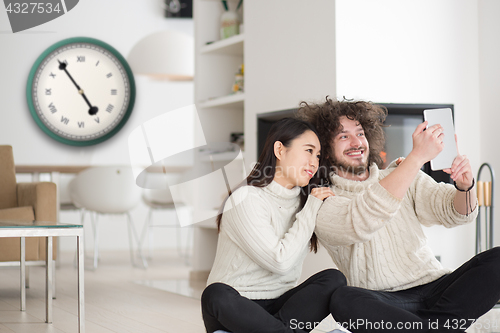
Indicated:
4,54
